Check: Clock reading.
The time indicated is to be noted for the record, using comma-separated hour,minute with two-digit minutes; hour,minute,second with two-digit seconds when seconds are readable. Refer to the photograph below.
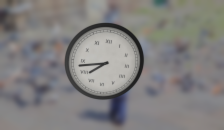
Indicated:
7,43
